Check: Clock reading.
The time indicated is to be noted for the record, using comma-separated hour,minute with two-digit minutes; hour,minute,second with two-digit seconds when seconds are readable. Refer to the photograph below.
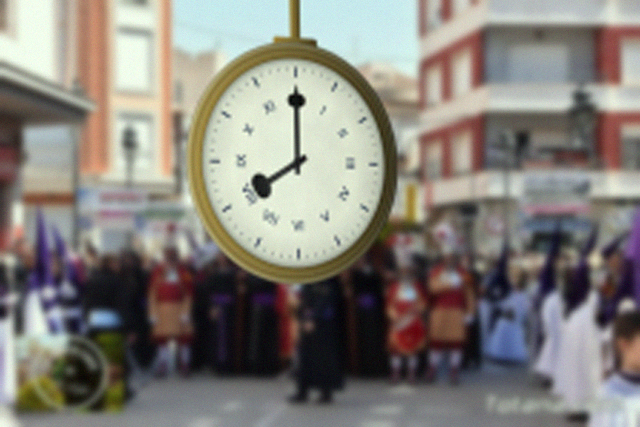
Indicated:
8,00
